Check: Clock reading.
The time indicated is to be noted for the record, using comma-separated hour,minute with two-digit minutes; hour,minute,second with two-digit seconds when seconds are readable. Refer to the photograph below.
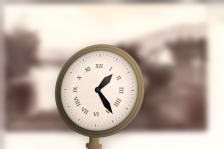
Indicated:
1,24
